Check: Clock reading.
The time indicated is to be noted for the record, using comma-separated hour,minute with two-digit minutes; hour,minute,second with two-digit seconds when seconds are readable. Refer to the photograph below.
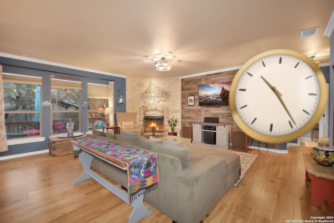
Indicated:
10,24
